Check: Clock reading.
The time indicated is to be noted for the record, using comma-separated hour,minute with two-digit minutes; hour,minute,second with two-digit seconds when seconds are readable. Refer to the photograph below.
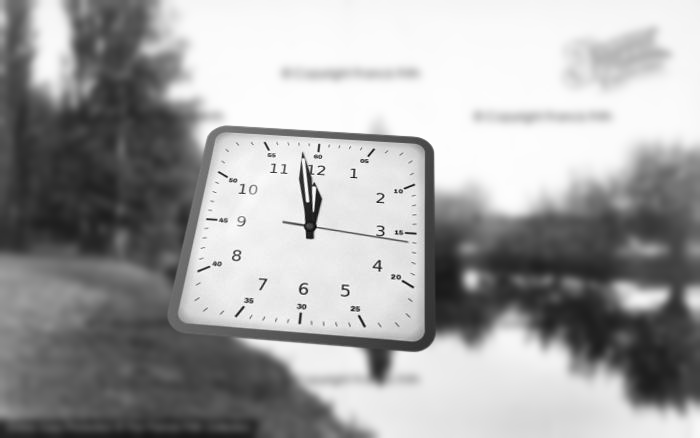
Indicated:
11,58,16
